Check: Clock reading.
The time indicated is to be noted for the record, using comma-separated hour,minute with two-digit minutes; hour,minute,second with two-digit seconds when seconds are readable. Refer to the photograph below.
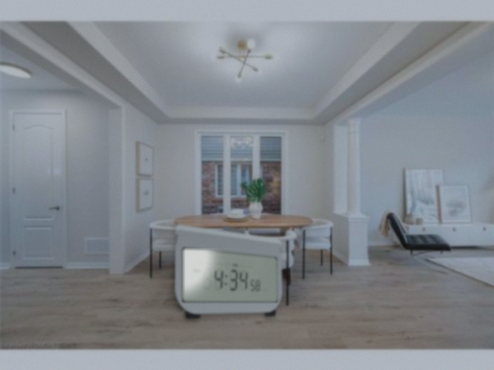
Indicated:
4,34
